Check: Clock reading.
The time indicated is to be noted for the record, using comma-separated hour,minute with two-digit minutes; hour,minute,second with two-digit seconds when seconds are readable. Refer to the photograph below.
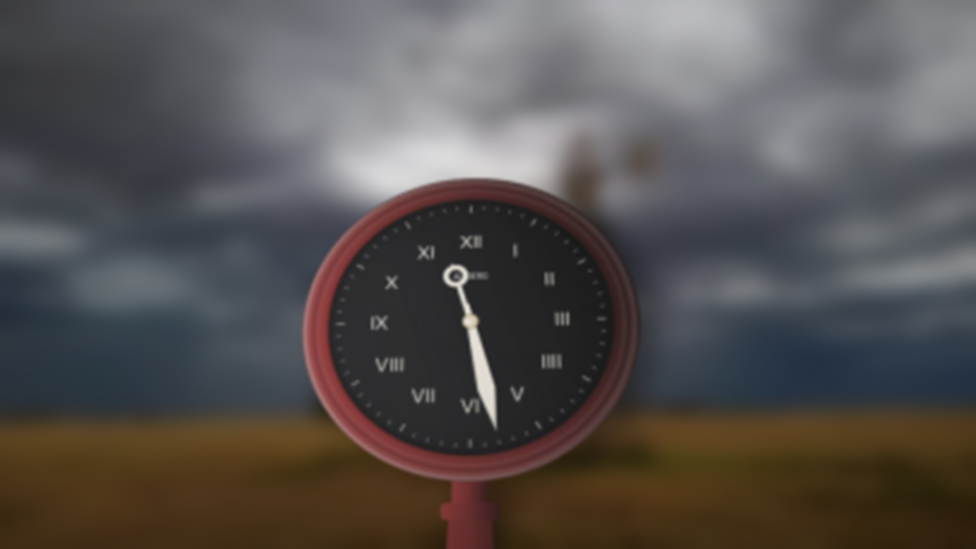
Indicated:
11,28
